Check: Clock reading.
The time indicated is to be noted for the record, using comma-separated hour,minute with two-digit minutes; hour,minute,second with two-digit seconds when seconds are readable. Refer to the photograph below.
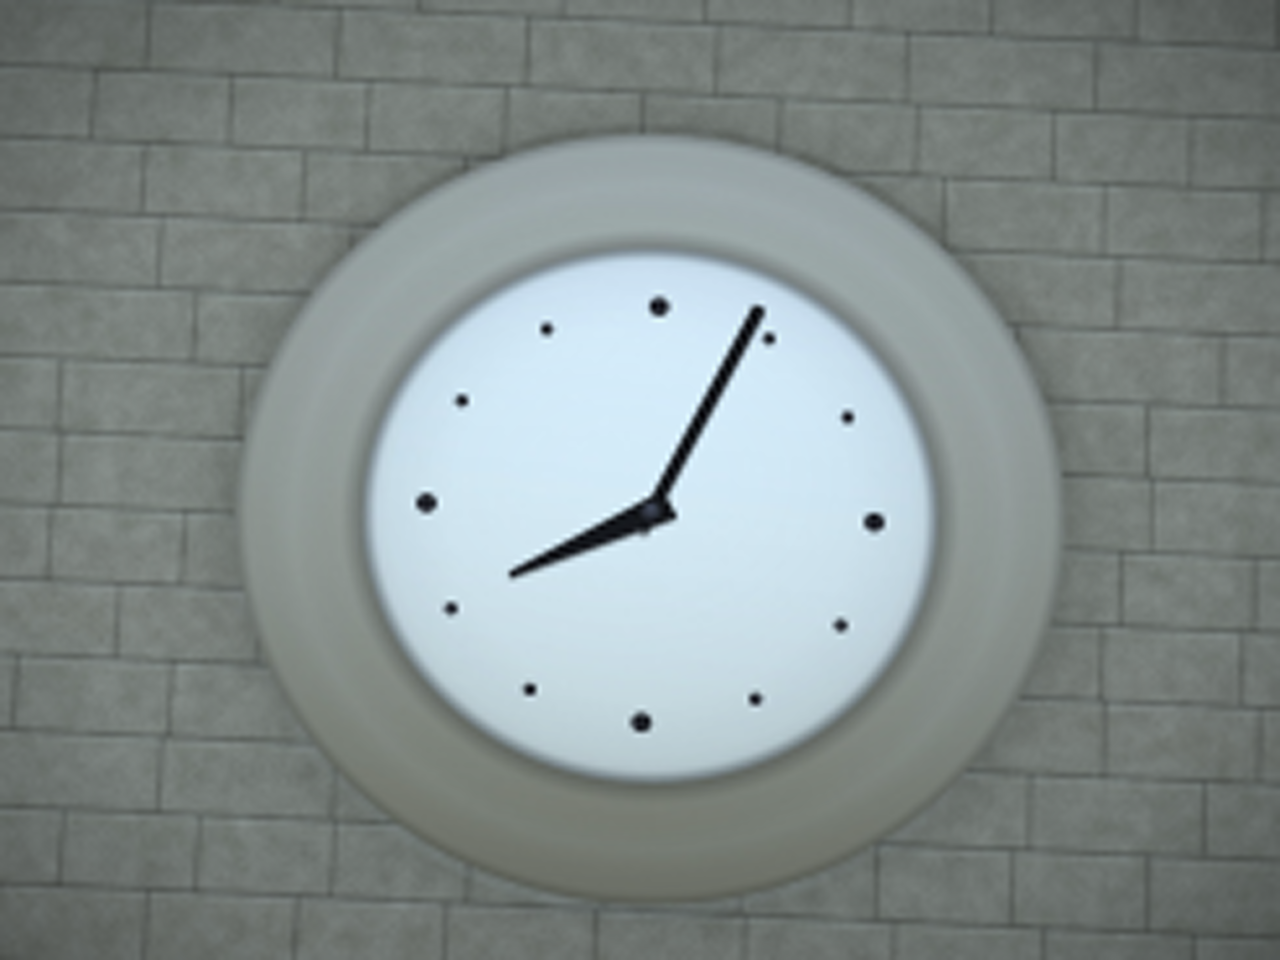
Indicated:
8,04
